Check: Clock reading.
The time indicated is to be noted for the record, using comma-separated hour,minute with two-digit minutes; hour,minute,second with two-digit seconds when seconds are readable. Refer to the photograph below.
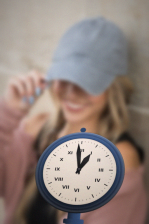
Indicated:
12,59
